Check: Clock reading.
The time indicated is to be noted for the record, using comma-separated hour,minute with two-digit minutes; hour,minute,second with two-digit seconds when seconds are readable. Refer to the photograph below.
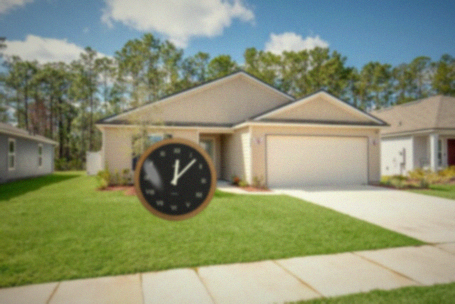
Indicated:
12,07
